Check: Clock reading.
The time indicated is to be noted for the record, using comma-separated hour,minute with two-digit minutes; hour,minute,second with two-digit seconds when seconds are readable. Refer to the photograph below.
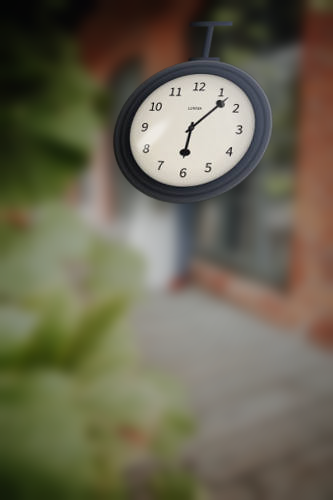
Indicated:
6,07
